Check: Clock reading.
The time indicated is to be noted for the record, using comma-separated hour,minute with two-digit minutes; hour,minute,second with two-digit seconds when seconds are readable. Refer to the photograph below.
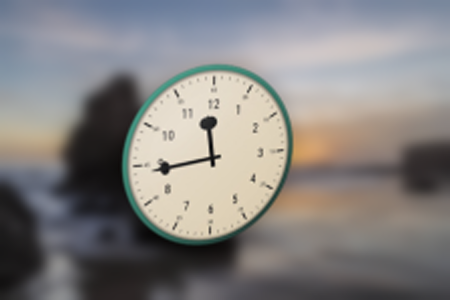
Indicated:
11,44
